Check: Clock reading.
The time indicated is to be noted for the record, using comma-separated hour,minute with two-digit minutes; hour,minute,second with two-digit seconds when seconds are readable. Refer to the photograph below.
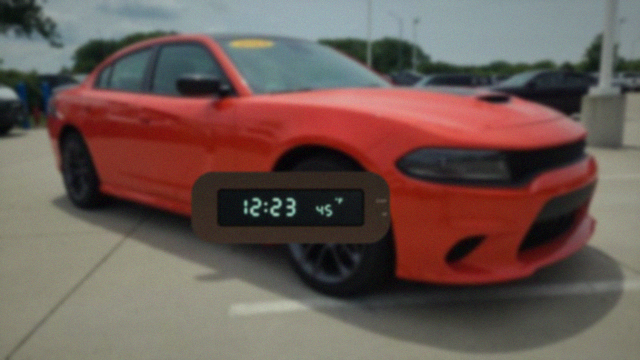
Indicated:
12,23
